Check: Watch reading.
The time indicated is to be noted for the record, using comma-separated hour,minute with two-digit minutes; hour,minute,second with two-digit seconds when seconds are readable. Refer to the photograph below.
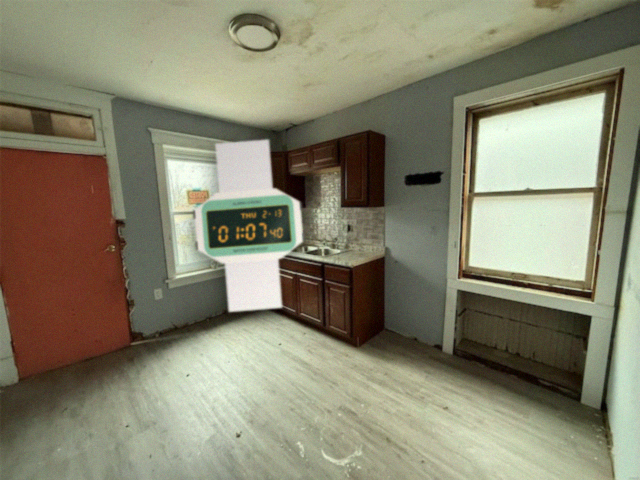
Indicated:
1,07,40
